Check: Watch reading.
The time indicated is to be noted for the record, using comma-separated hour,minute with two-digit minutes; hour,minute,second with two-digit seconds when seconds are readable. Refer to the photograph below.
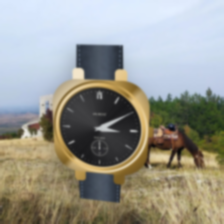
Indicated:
3,10
